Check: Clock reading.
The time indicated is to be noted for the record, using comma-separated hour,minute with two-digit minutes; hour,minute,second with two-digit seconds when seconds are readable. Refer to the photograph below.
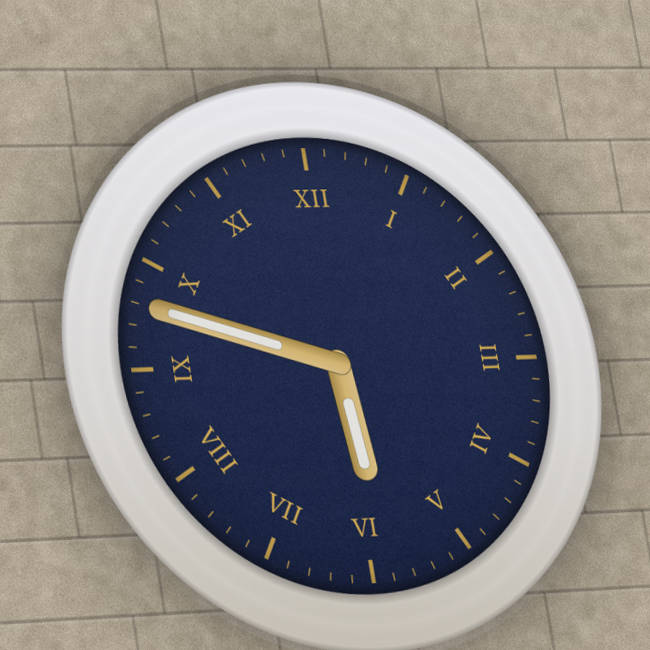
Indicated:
5,48
